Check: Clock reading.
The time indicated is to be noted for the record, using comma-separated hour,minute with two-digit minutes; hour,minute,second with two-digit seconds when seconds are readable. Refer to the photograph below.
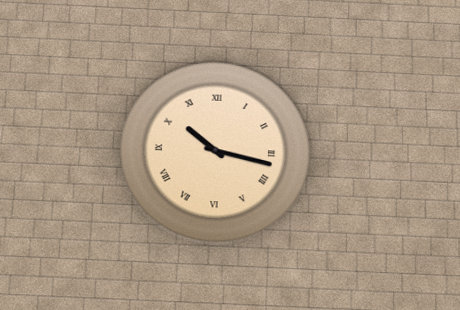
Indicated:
10,17
